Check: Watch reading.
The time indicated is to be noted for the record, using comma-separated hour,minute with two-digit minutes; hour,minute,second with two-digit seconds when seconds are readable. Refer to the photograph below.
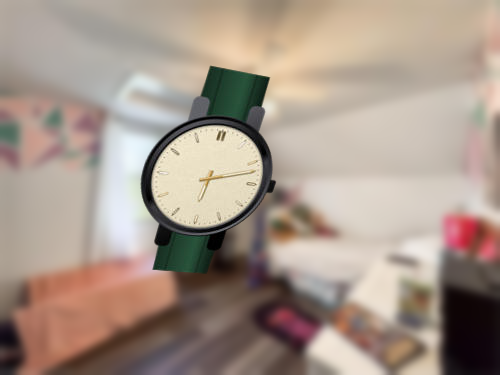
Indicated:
6,12
